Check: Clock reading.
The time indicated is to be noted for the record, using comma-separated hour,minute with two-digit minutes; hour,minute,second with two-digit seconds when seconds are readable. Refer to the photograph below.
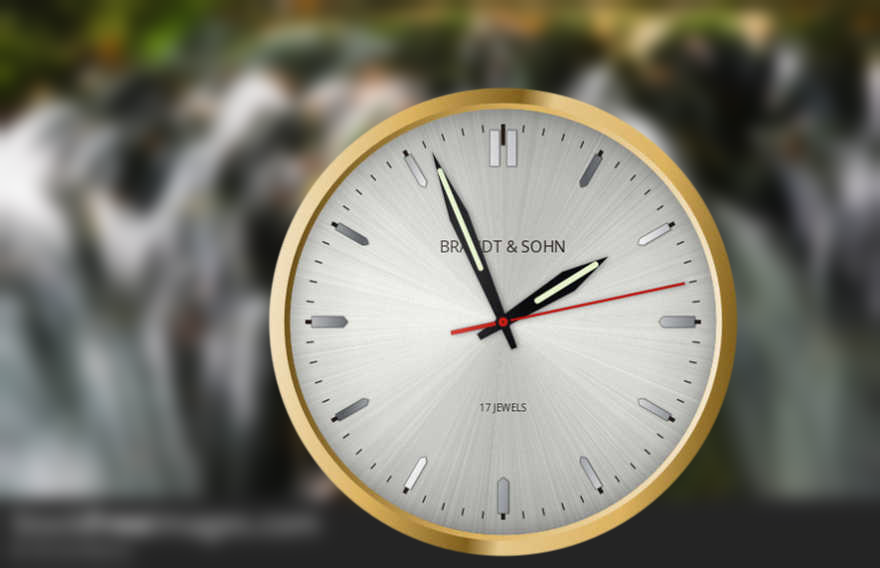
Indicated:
1,56,13
